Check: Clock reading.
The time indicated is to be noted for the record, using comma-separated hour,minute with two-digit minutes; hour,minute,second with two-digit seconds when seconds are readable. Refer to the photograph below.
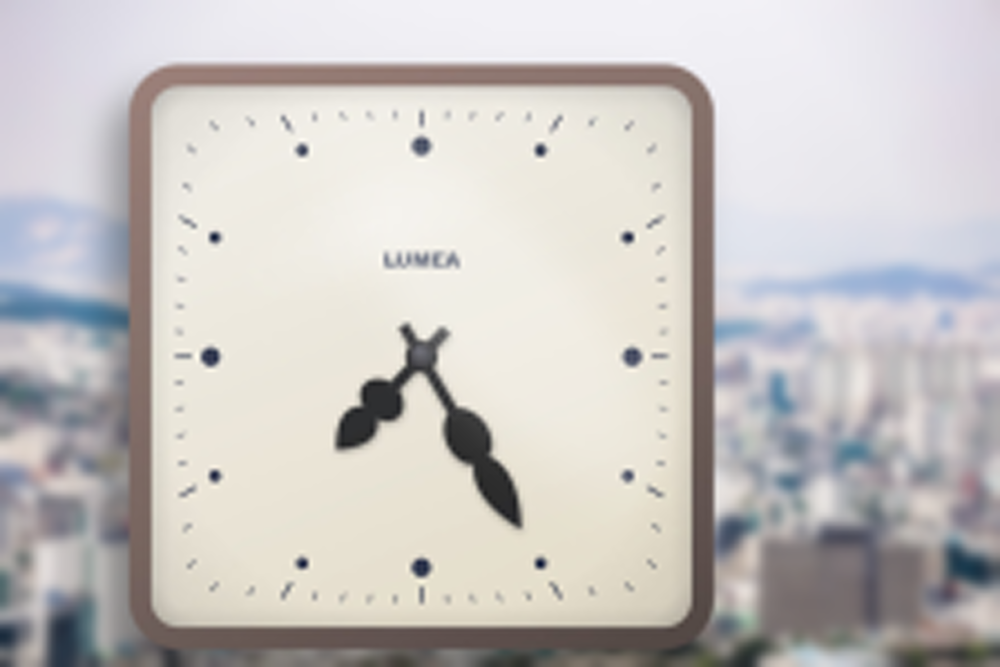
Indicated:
7,25
